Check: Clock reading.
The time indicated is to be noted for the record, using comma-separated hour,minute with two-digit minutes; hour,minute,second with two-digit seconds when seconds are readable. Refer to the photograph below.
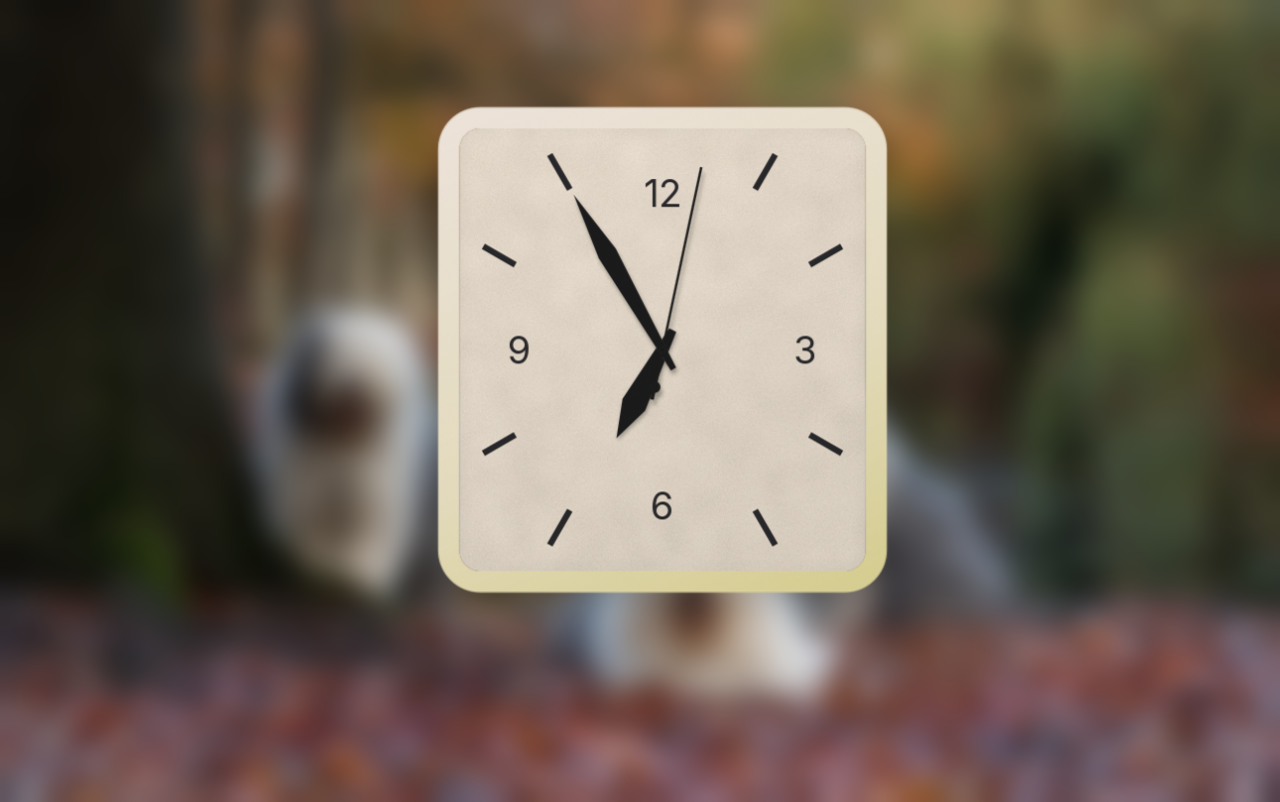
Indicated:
6,55,02
